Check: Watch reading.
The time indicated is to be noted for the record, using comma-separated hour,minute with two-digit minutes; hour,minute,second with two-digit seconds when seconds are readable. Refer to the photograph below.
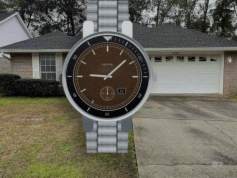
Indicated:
9,08
